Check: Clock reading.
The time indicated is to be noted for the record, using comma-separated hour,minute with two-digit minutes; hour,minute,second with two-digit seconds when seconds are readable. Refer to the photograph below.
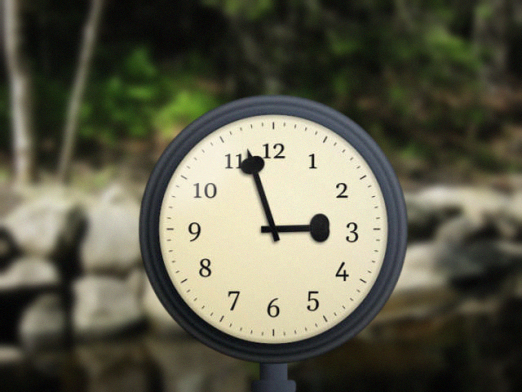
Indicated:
2,57
